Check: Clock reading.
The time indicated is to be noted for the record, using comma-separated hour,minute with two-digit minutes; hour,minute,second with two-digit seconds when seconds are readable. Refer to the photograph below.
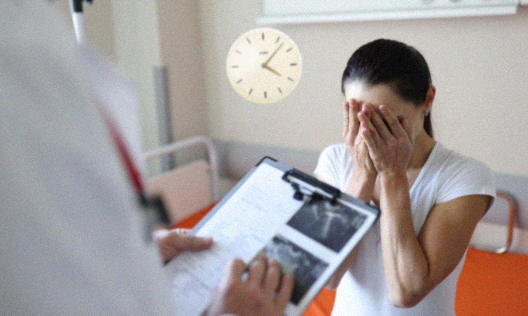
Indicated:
4,07
